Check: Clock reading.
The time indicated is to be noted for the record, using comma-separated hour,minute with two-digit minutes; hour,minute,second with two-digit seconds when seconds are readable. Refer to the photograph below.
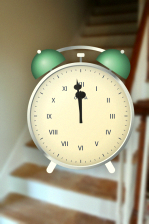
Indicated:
11,59
